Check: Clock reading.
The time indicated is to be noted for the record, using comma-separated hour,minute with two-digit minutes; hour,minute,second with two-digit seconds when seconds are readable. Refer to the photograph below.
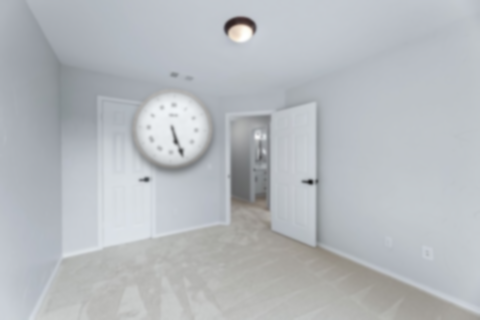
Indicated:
5,26
